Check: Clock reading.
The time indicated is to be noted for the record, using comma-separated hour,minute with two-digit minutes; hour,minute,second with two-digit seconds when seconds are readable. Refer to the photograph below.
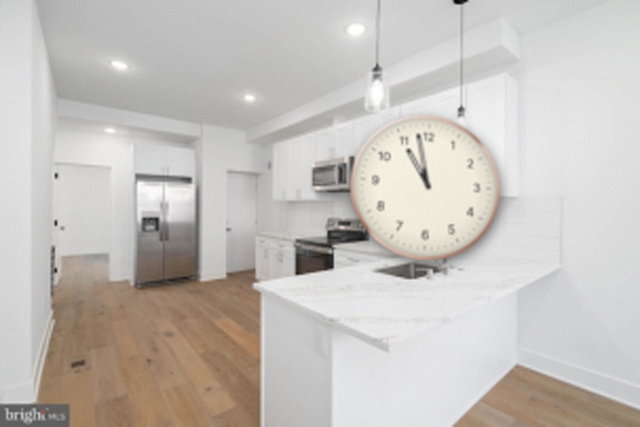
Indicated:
10,58
